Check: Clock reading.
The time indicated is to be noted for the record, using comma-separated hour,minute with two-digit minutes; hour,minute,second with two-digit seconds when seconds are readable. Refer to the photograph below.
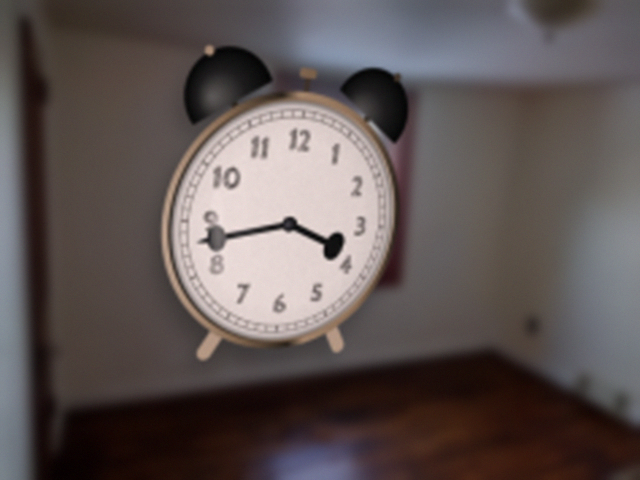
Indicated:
3,43
